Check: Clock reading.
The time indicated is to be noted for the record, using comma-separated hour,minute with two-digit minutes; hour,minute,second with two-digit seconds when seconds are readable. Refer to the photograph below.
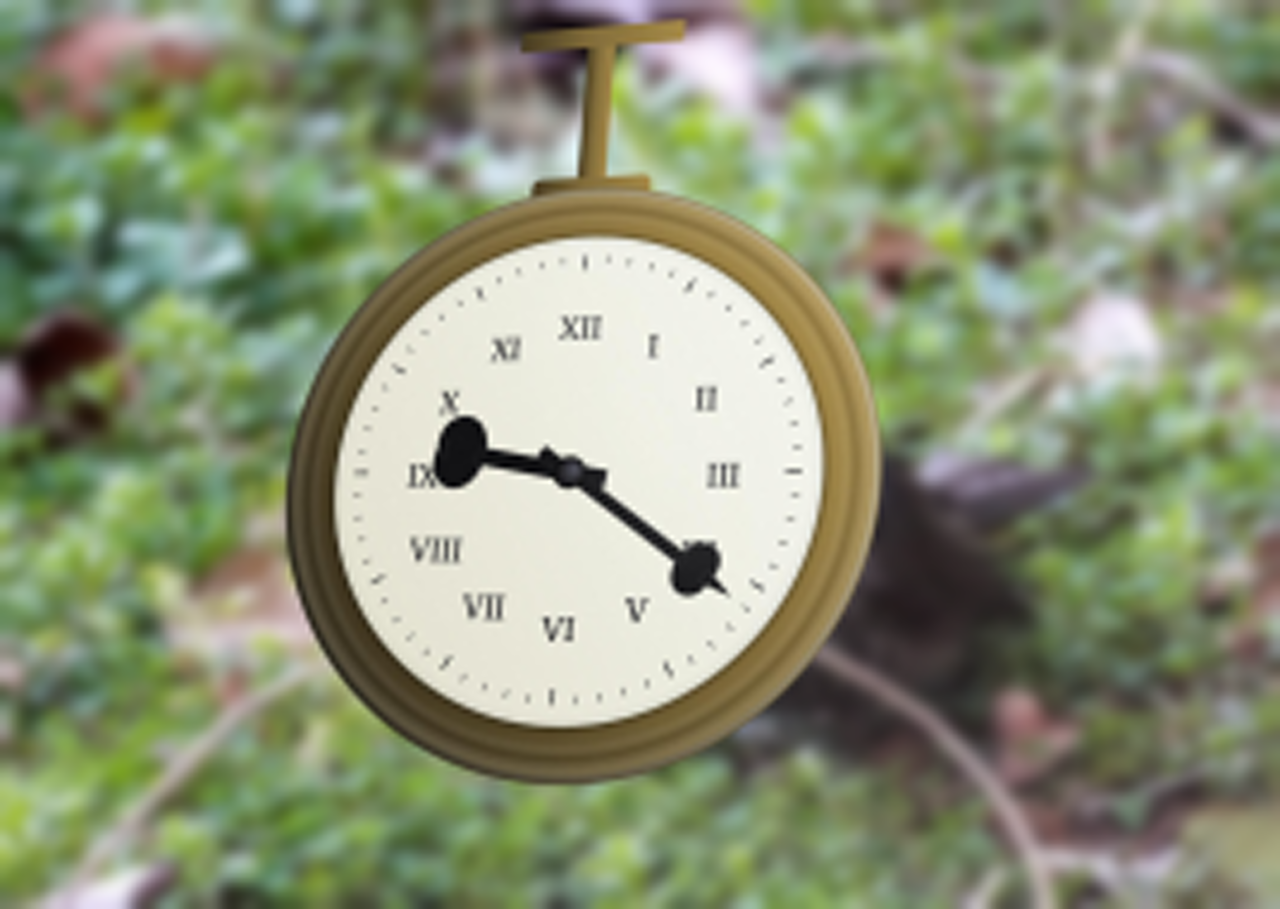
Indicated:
9,21
